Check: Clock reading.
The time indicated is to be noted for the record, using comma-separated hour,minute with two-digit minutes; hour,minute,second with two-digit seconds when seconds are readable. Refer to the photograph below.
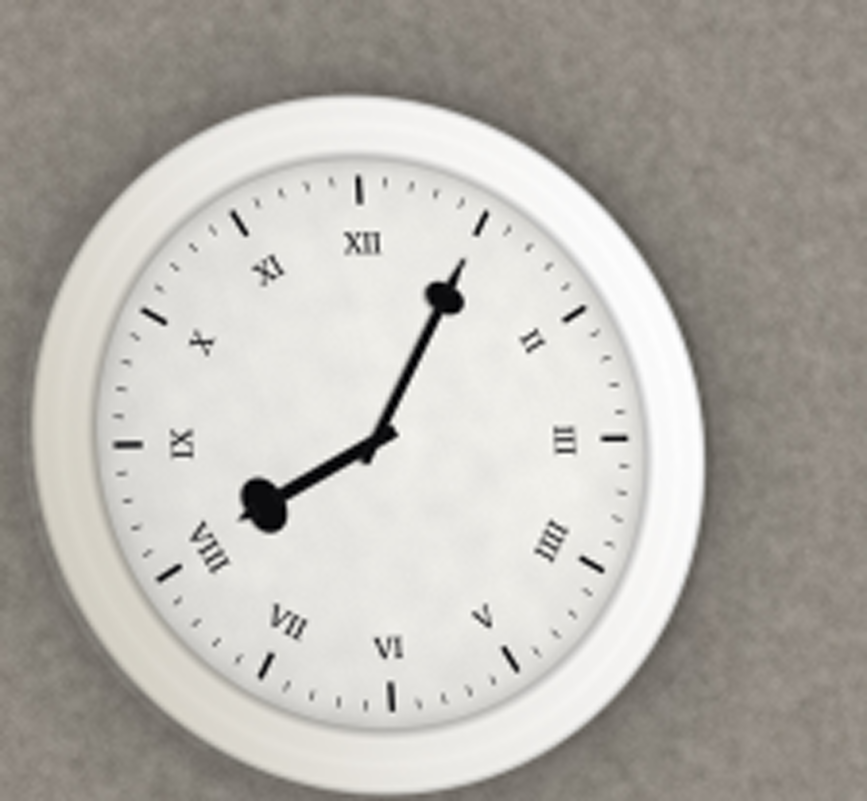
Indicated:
8,05
